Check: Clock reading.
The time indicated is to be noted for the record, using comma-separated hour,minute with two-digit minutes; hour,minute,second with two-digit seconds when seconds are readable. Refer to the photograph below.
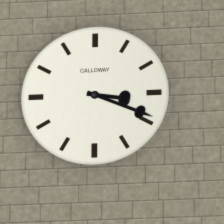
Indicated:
3,19
